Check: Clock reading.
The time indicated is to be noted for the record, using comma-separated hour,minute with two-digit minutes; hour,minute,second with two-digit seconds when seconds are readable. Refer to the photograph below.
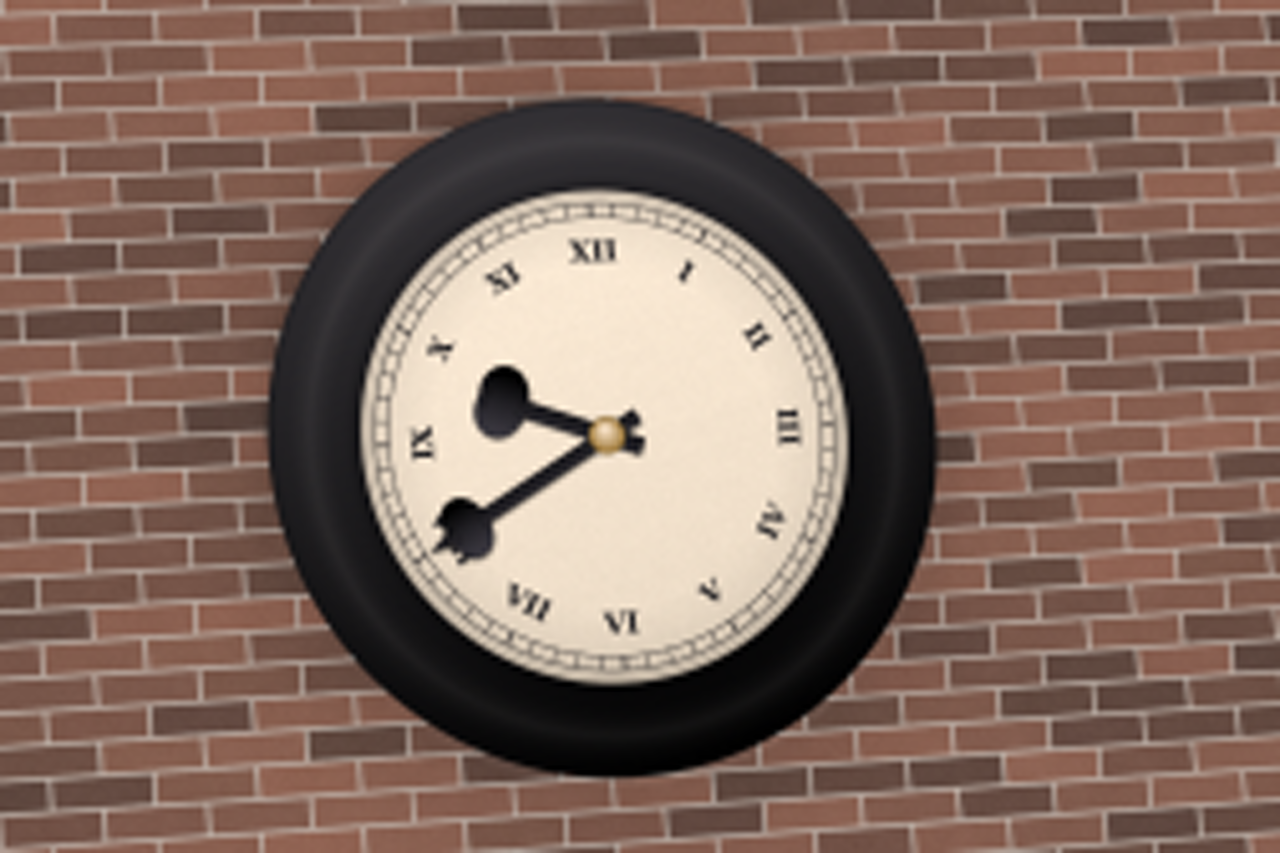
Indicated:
9,40
